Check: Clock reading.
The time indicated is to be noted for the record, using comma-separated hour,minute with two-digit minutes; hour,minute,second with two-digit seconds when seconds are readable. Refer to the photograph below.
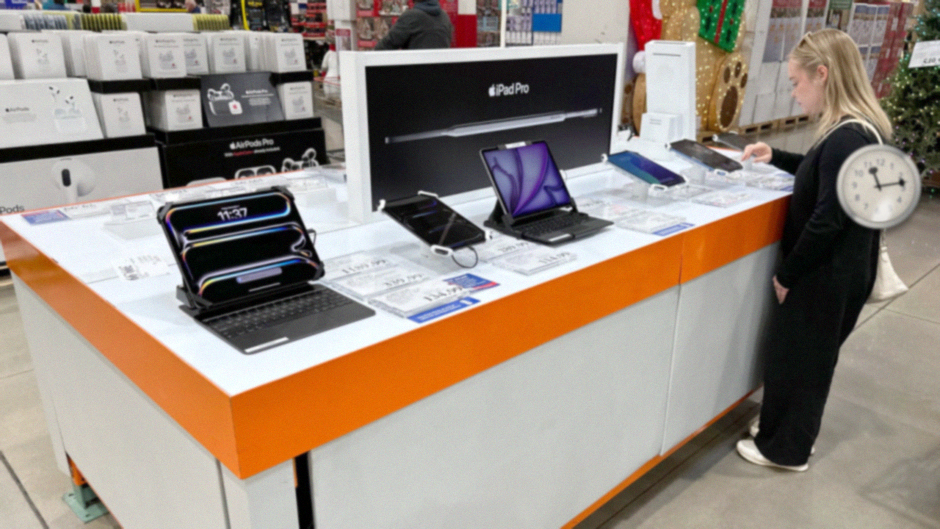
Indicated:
11,13
